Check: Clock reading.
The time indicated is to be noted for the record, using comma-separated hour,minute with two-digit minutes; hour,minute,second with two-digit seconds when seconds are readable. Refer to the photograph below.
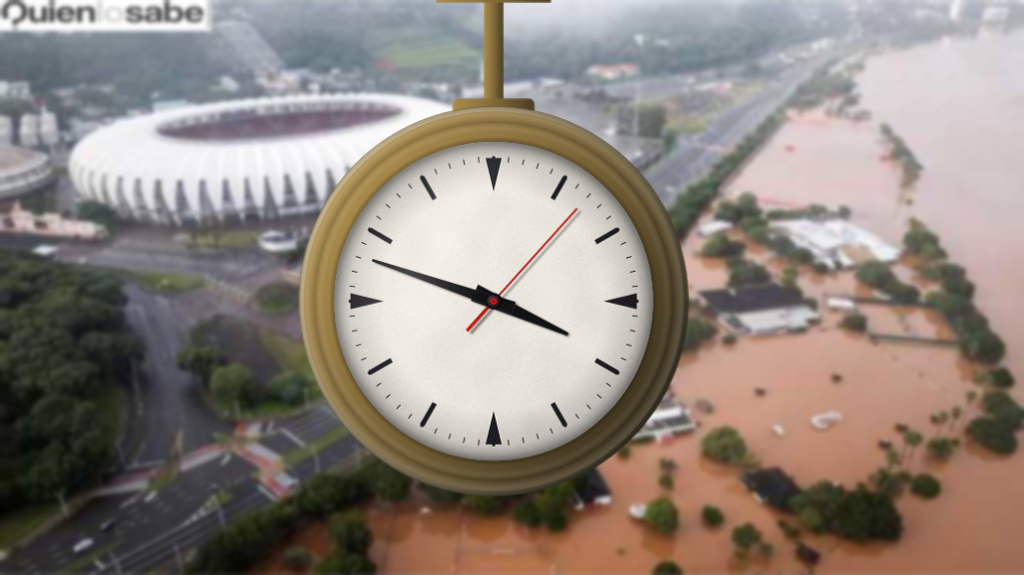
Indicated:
3,48,07
